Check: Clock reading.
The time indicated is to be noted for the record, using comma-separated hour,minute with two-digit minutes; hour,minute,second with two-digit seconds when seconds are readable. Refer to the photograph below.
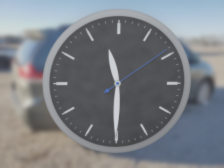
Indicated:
11,30,09
